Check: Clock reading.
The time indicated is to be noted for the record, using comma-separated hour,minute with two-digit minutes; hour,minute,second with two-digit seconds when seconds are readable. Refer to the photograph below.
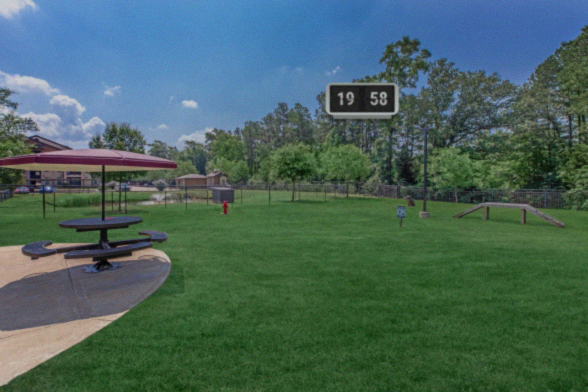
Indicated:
19,58
